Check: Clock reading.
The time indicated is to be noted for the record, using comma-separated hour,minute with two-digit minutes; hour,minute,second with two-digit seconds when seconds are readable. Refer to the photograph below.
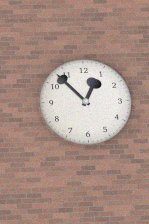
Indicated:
12,53
